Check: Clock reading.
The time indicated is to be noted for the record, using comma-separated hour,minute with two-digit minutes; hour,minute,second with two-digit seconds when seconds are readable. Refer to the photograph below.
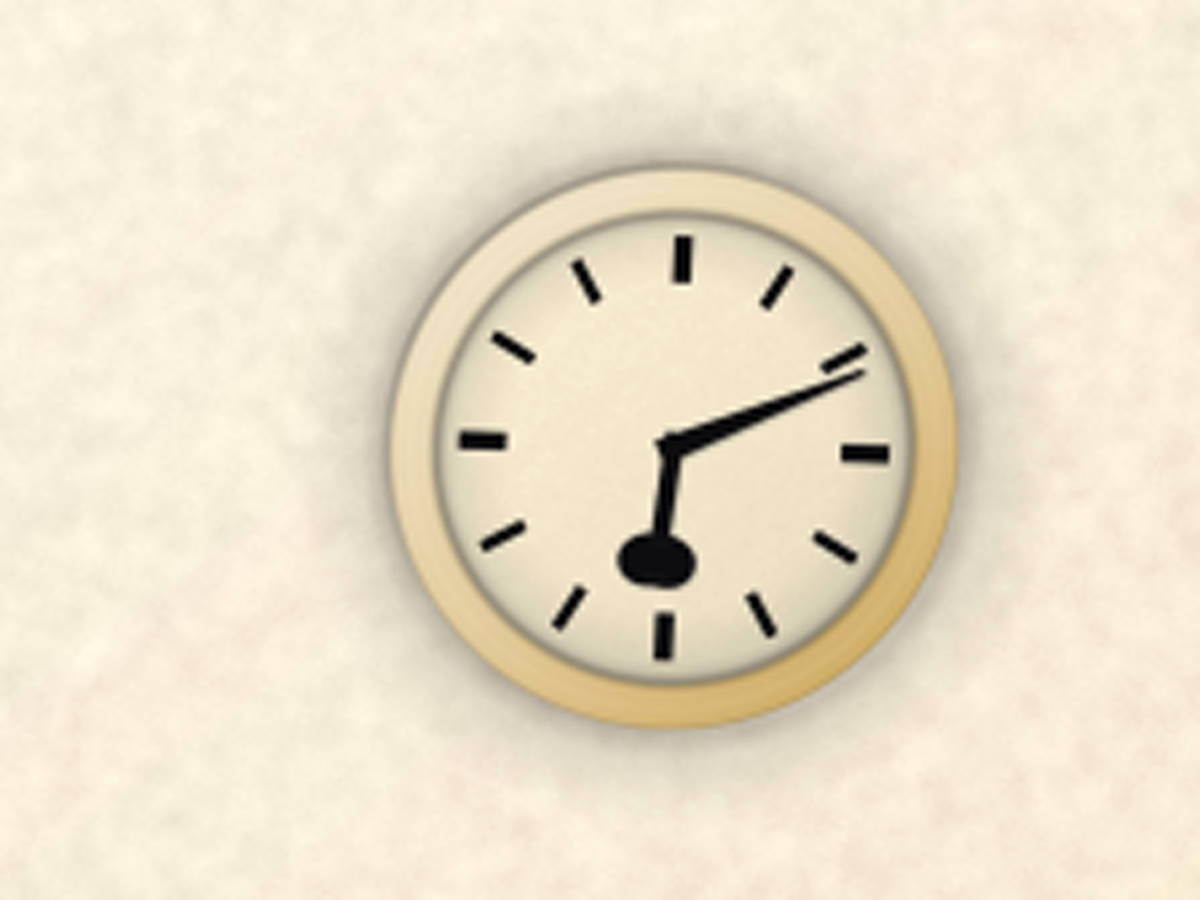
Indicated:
6,11
